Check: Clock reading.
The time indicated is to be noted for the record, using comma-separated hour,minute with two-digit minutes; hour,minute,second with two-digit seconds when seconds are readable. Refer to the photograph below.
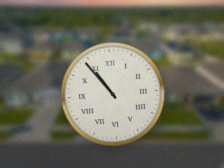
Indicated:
10,54
